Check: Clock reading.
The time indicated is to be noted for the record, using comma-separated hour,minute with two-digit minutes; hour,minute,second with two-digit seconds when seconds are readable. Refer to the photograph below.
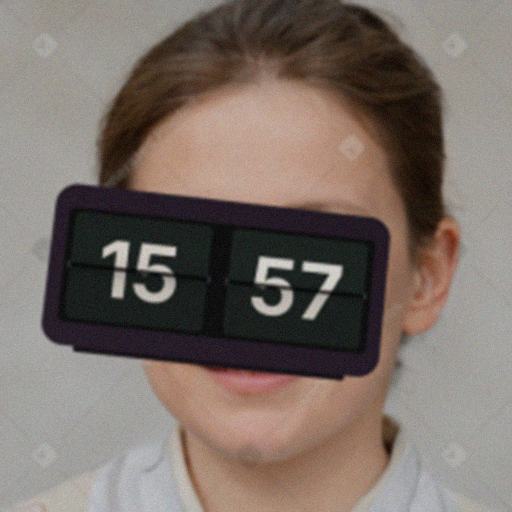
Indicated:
15,57
